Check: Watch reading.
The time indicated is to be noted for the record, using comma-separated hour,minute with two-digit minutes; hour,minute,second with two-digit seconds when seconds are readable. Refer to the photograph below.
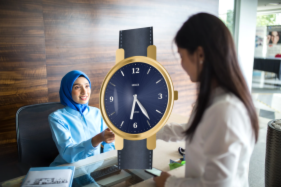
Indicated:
6,24
